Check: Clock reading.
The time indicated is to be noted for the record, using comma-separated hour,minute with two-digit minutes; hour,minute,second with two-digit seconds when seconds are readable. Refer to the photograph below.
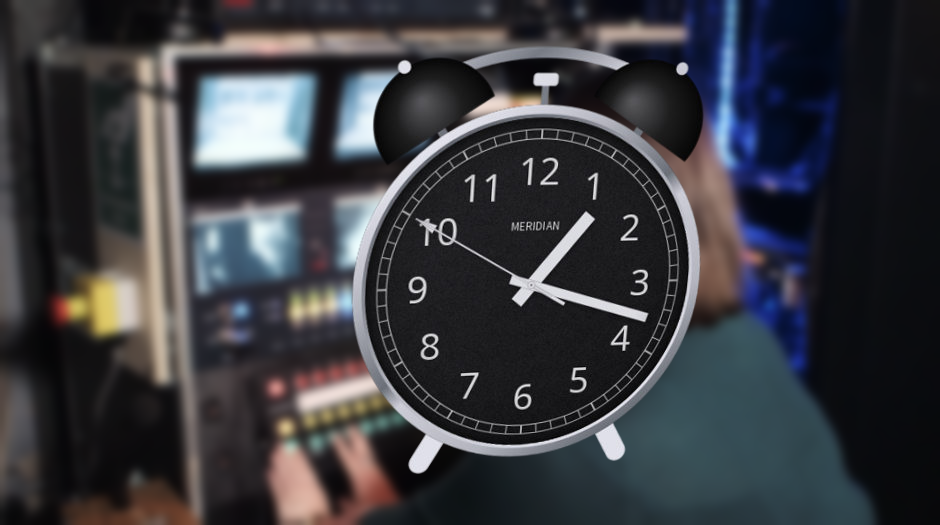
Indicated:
1,17,50
